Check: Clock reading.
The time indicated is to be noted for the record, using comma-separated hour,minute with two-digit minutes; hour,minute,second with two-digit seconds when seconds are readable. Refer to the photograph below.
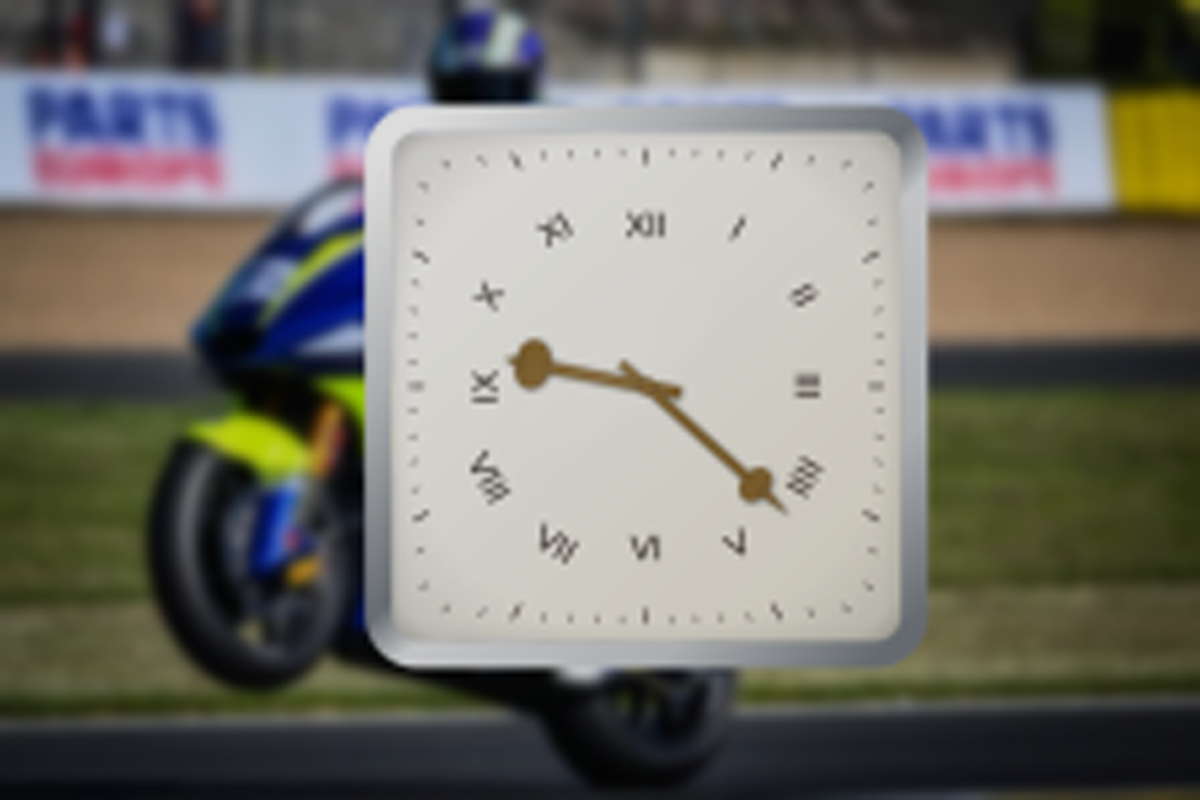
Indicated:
9,22
